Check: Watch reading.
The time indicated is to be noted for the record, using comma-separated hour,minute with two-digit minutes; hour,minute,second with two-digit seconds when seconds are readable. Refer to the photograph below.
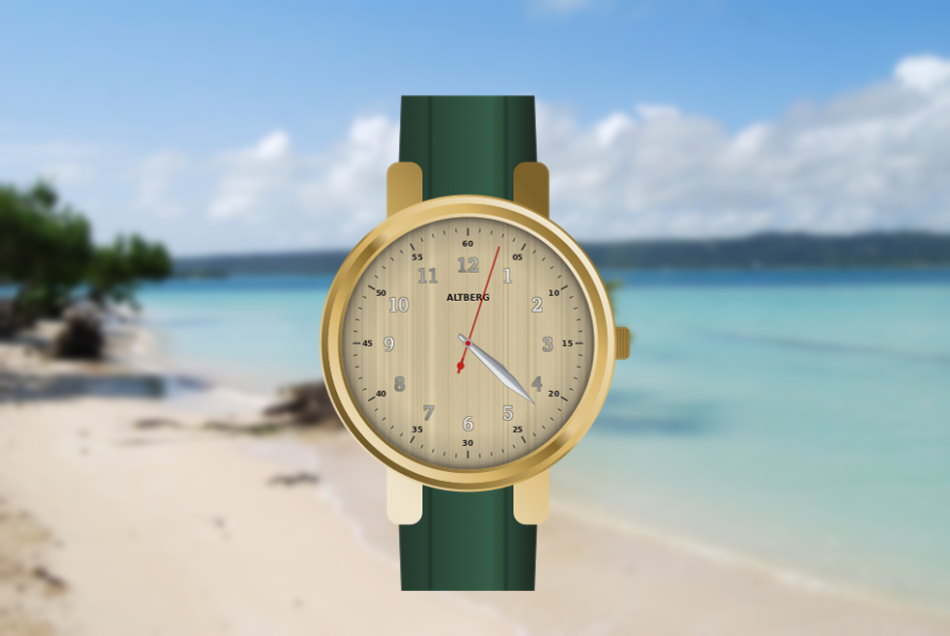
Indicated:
4,22,03
